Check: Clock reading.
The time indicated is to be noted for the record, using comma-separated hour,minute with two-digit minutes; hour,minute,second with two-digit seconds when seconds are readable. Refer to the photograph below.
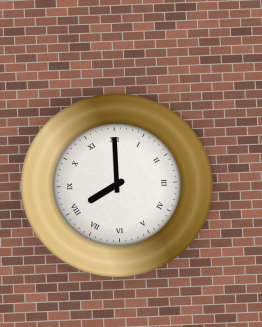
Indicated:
8,00
